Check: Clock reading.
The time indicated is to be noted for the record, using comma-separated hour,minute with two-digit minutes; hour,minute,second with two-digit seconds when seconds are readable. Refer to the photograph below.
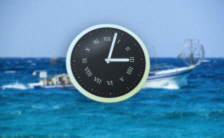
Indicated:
3,03
